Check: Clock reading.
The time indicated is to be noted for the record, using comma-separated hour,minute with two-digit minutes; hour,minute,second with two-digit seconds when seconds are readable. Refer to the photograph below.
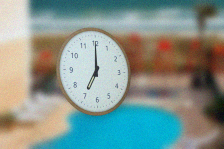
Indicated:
7,00
